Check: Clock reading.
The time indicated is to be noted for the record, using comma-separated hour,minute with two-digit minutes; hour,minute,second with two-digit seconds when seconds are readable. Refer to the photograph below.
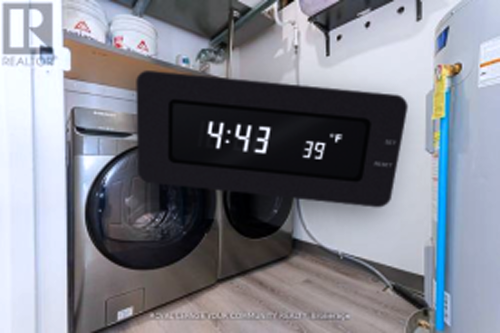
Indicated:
4,43
